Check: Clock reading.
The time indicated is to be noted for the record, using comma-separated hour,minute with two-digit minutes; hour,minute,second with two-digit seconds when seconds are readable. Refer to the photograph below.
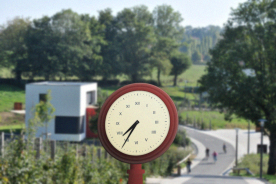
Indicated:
7,35
